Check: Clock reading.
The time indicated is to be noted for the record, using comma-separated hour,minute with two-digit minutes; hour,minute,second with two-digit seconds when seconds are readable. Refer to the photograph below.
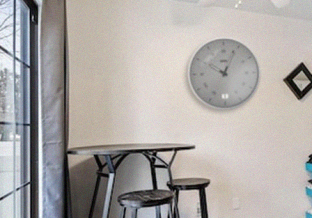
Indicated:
10,04
